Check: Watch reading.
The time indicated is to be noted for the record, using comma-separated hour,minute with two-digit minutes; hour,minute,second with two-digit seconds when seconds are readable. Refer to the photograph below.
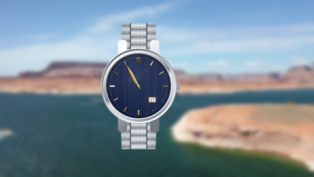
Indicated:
10,55
